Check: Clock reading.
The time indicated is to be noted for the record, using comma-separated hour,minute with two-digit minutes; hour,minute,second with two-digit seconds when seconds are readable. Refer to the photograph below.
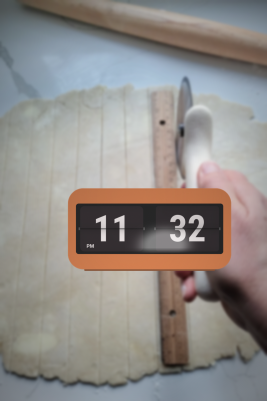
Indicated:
11,32
